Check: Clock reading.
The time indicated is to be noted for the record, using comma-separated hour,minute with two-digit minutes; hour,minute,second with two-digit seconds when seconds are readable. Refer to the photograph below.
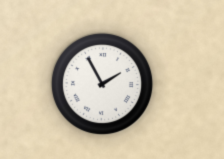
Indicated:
1,55
